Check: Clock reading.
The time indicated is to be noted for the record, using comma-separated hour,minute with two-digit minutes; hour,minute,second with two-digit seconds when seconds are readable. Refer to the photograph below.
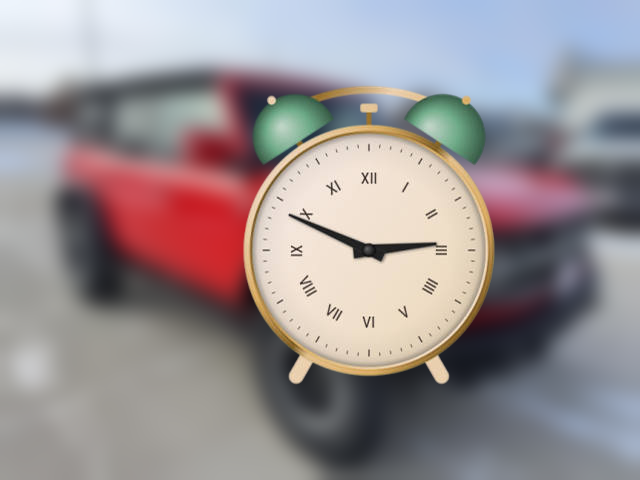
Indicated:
2,49
